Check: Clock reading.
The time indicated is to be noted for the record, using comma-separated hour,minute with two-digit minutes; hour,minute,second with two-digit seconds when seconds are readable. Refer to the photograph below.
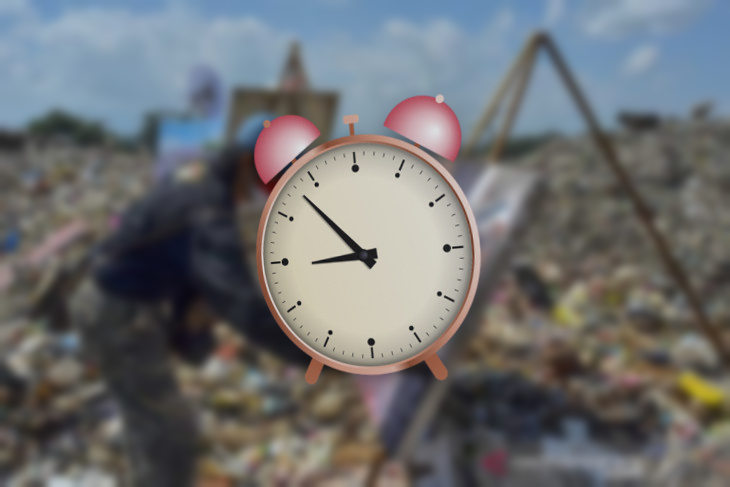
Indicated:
8,53
